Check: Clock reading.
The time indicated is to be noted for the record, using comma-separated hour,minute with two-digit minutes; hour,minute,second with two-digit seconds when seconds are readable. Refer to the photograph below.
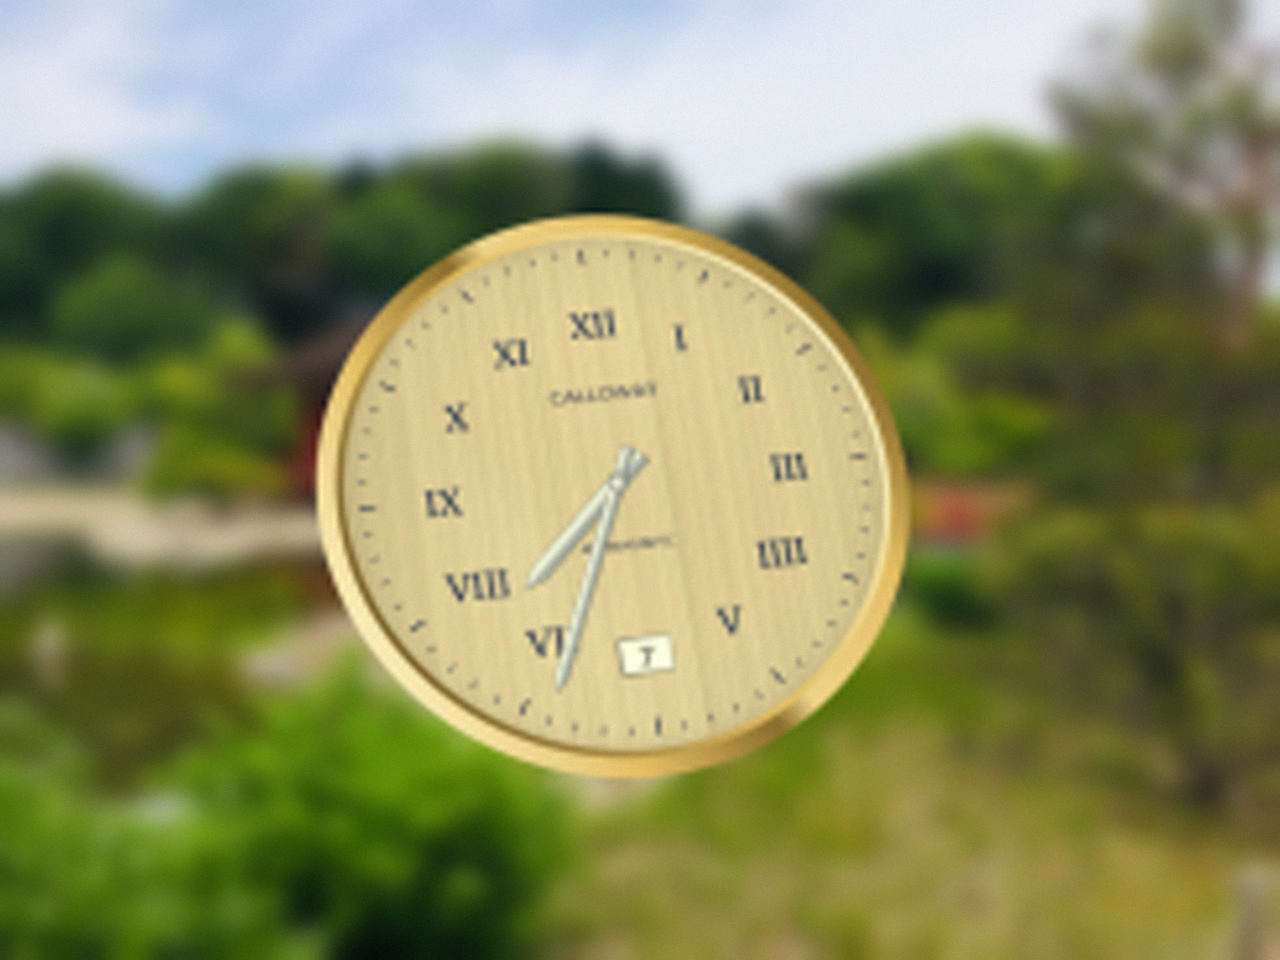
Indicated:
7,34
